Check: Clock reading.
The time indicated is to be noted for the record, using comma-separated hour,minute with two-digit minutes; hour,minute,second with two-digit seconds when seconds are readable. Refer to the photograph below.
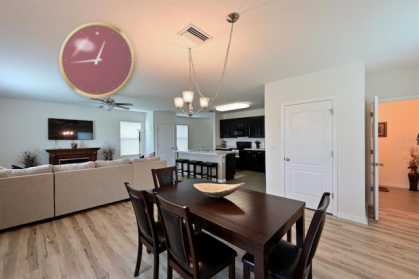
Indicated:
12,44
